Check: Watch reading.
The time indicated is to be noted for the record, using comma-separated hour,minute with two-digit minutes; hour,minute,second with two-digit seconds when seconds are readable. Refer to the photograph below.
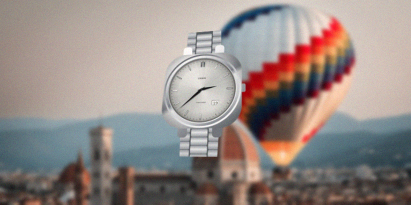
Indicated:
2,38
